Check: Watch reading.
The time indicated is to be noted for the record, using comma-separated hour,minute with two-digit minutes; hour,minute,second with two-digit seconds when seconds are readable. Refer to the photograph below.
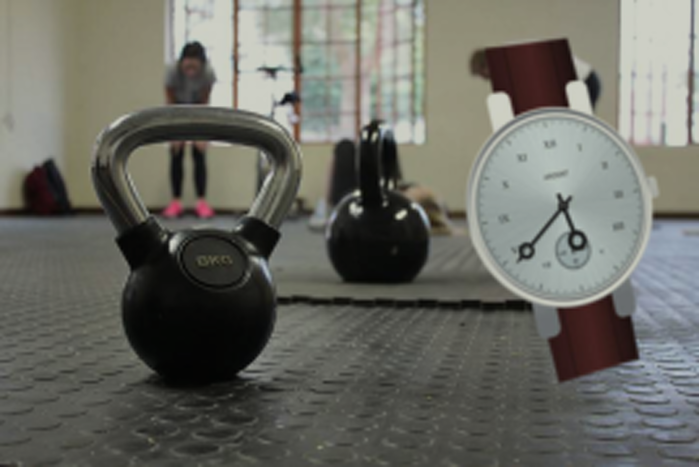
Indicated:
5,39
